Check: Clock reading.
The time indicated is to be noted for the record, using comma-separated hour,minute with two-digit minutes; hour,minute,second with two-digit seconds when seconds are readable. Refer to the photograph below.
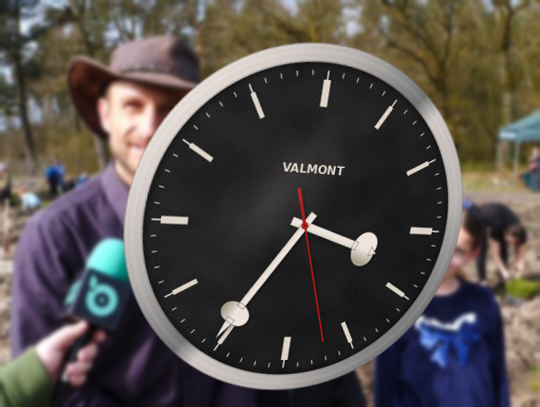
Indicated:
3,35,27
